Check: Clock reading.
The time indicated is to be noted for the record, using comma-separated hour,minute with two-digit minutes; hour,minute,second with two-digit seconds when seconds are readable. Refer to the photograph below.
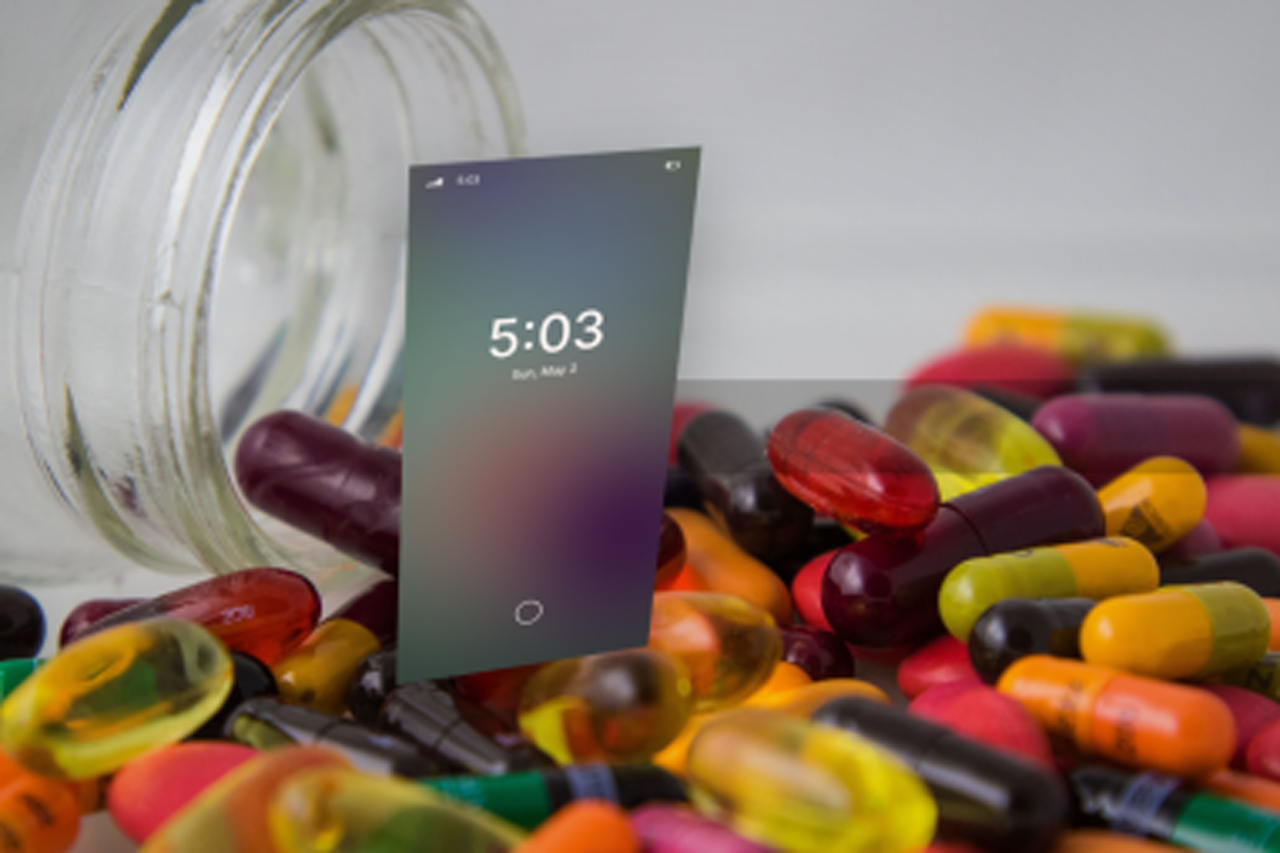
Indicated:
5,03
